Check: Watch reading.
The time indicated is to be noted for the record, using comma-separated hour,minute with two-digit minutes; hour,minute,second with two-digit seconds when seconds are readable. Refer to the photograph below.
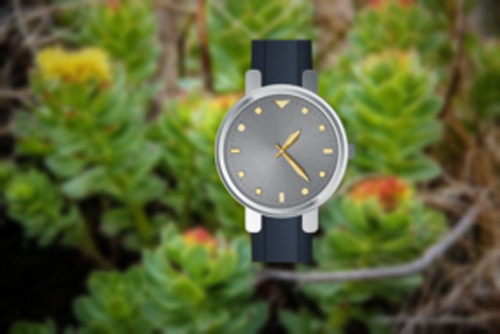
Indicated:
1,23
